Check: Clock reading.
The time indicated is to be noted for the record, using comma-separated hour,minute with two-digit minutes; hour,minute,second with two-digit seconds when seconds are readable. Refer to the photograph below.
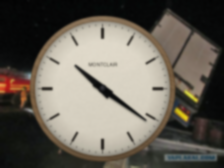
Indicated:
10,21
